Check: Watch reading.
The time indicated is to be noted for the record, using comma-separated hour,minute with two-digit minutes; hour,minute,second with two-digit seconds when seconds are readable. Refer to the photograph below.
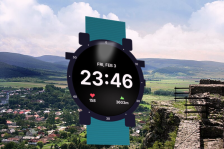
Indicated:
23,46
